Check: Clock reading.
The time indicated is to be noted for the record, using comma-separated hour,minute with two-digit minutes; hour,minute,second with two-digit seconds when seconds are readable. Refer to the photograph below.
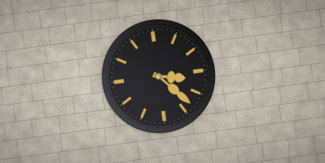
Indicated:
3,23
